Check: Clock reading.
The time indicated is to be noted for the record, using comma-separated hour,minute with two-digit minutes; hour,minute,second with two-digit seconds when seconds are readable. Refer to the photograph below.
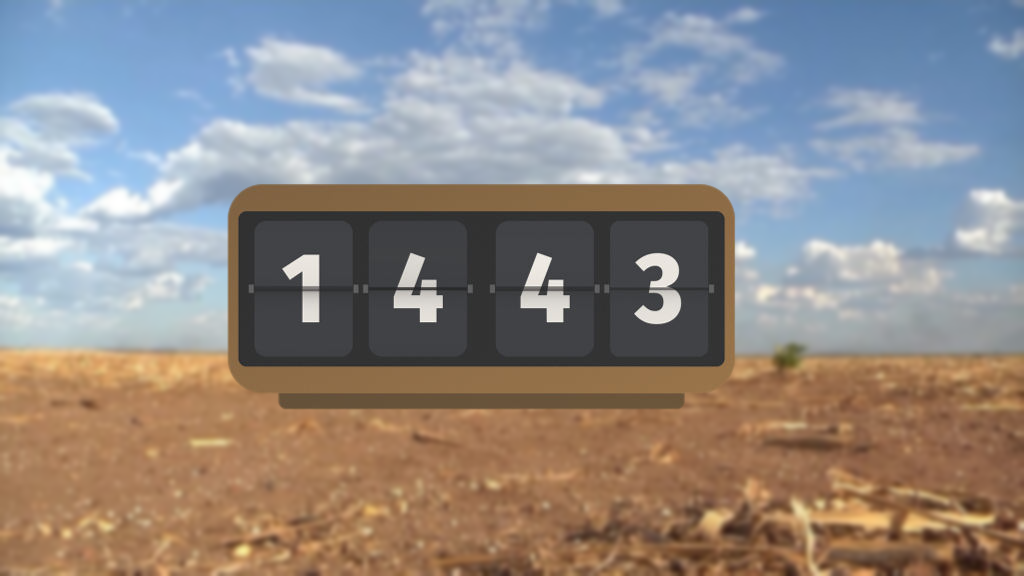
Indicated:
14,43
